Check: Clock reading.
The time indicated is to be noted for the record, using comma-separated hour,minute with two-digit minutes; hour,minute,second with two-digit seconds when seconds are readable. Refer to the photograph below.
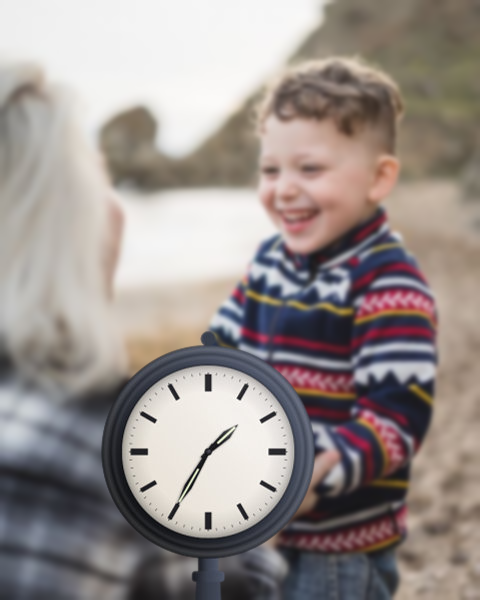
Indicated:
1,35
